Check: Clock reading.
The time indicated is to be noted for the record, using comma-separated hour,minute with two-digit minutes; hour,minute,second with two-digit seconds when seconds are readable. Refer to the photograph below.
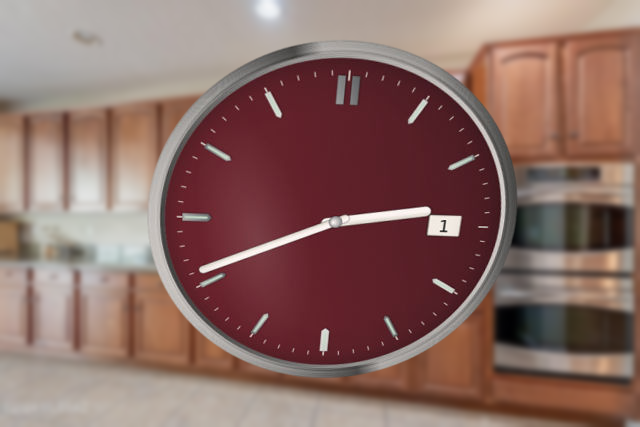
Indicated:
2,41
